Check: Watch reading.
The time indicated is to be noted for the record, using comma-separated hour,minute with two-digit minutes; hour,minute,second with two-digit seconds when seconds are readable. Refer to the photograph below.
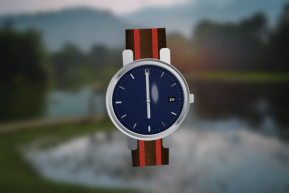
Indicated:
6,00
